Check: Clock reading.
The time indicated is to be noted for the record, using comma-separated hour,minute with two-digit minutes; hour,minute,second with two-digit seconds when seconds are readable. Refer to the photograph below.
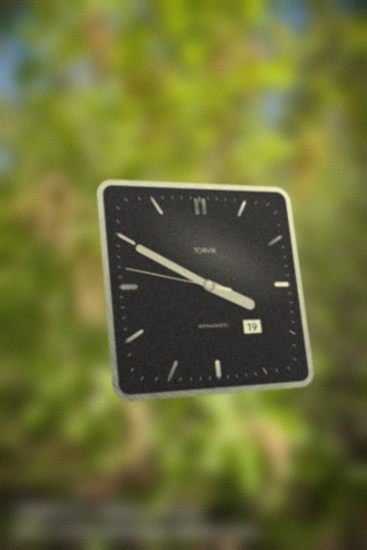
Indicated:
3,49,47
